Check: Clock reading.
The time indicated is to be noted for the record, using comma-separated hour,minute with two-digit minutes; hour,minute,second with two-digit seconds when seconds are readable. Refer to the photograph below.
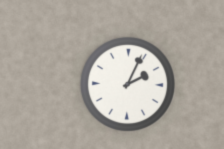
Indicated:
2,04
